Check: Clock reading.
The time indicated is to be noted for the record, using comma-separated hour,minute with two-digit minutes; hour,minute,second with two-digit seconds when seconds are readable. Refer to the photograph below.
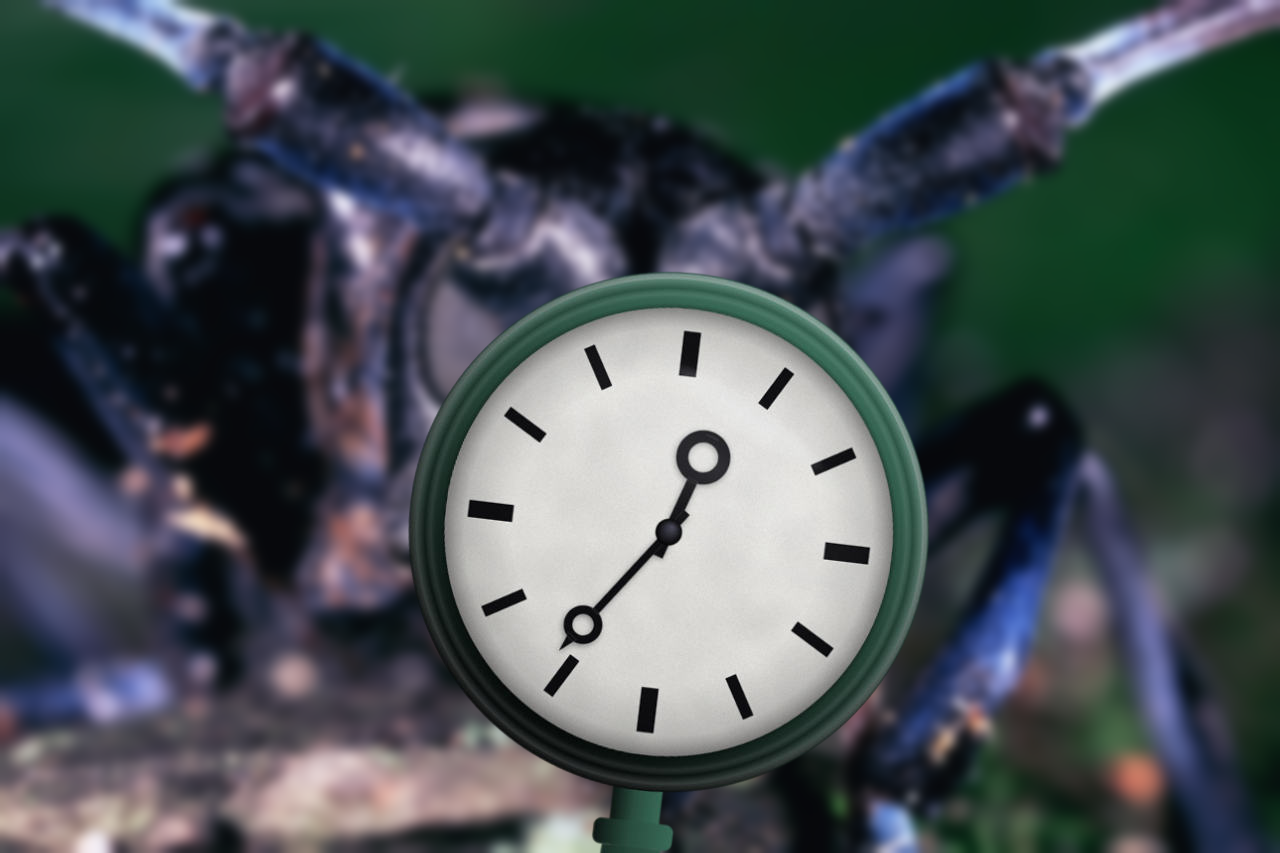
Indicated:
12,36
